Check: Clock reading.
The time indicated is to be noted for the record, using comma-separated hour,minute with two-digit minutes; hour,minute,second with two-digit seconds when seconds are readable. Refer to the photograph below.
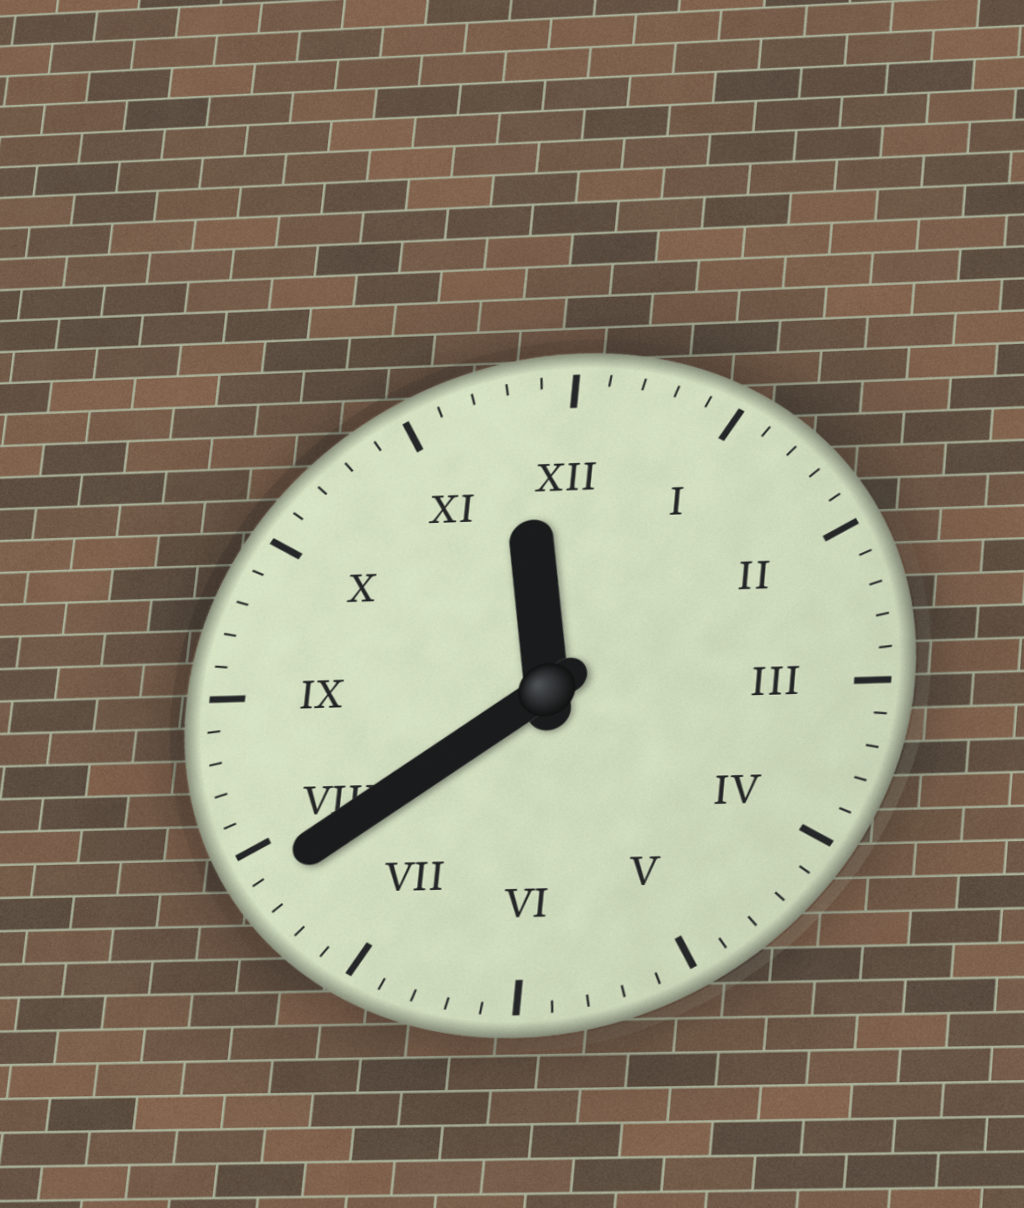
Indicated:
11,39
